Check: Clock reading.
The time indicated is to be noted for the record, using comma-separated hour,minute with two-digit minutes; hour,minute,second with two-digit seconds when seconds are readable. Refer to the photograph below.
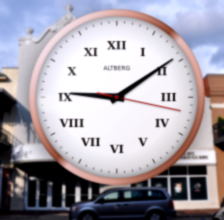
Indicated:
9,09,17
